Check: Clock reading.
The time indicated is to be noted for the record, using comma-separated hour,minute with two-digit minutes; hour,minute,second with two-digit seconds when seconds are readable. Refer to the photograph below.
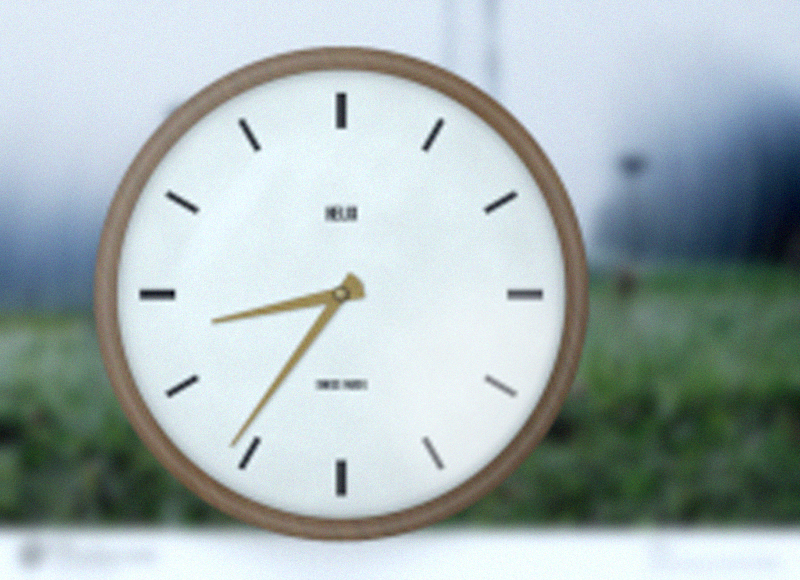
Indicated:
8,36
